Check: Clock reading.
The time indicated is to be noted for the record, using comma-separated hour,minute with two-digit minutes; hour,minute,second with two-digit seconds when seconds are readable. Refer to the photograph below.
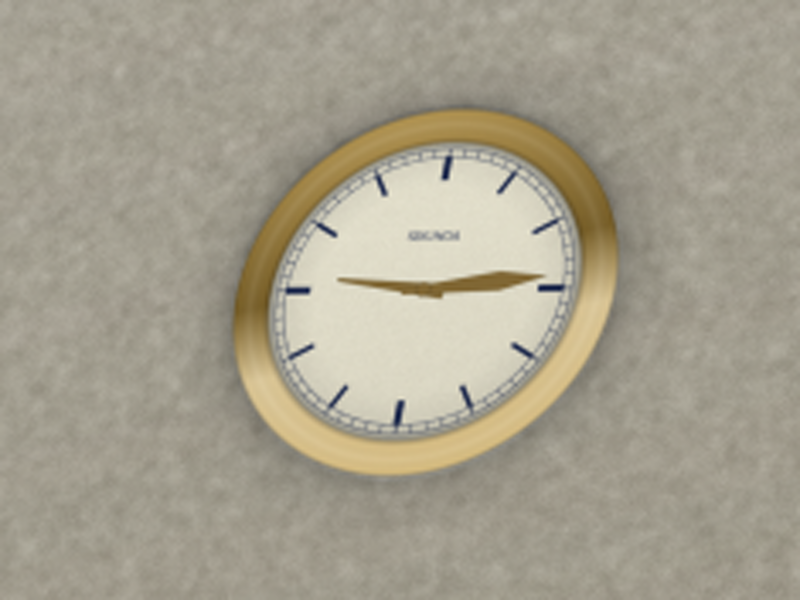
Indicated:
9,14
